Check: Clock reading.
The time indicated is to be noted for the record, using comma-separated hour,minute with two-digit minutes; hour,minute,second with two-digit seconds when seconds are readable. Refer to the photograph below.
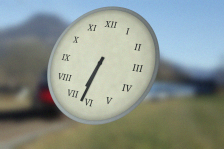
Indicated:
6,32
